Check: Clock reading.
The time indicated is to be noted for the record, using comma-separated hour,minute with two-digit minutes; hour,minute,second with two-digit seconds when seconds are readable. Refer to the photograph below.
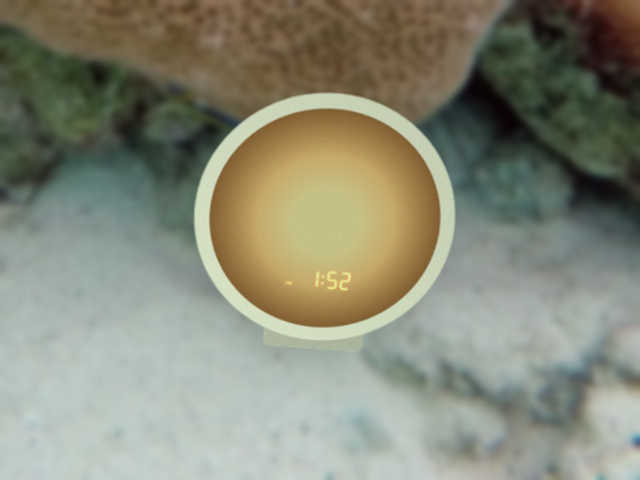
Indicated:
1,52
